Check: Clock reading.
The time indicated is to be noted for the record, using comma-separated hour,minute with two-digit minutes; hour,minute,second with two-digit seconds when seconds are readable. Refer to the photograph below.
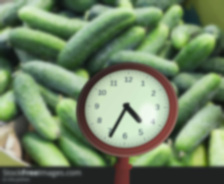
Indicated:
4,34
